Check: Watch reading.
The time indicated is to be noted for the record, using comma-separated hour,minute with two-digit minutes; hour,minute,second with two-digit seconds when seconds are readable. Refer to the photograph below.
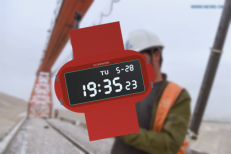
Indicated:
19,35,23
